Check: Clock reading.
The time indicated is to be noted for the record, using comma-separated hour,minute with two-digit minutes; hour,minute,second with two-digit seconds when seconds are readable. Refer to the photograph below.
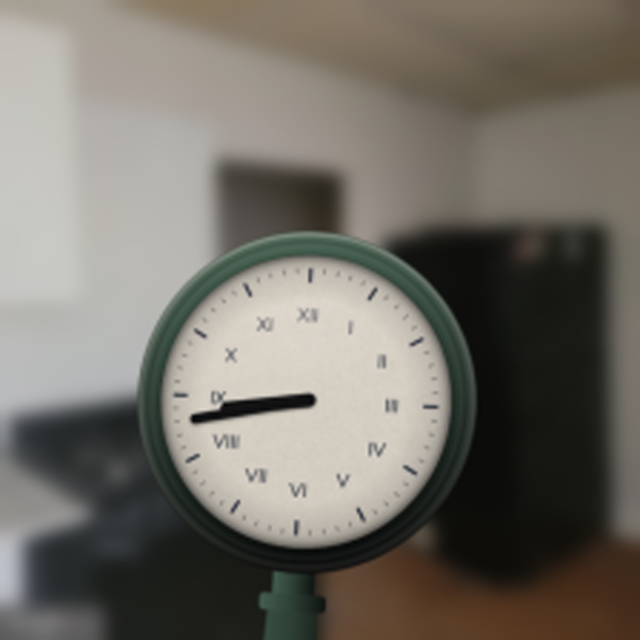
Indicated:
8,43
